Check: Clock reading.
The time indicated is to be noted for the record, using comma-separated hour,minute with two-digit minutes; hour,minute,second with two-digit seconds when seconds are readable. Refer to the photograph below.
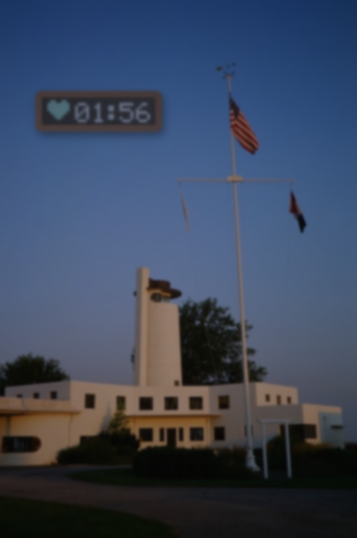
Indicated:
1,56
